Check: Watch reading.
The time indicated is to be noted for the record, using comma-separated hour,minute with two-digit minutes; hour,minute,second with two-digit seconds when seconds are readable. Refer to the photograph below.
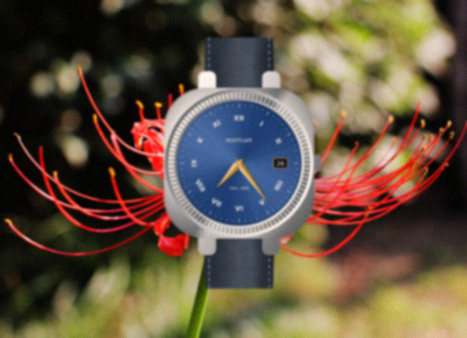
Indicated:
7,24
